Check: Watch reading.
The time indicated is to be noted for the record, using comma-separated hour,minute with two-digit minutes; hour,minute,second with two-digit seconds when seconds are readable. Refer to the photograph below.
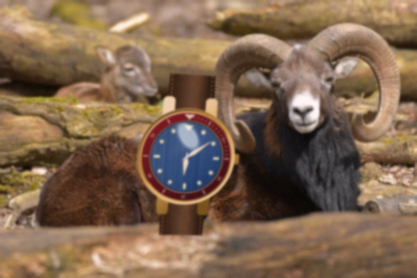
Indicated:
6,09
